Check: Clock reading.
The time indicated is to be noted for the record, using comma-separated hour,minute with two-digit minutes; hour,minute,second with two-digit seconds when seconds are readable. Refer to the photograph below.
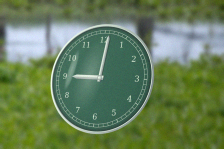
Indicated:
9,01
